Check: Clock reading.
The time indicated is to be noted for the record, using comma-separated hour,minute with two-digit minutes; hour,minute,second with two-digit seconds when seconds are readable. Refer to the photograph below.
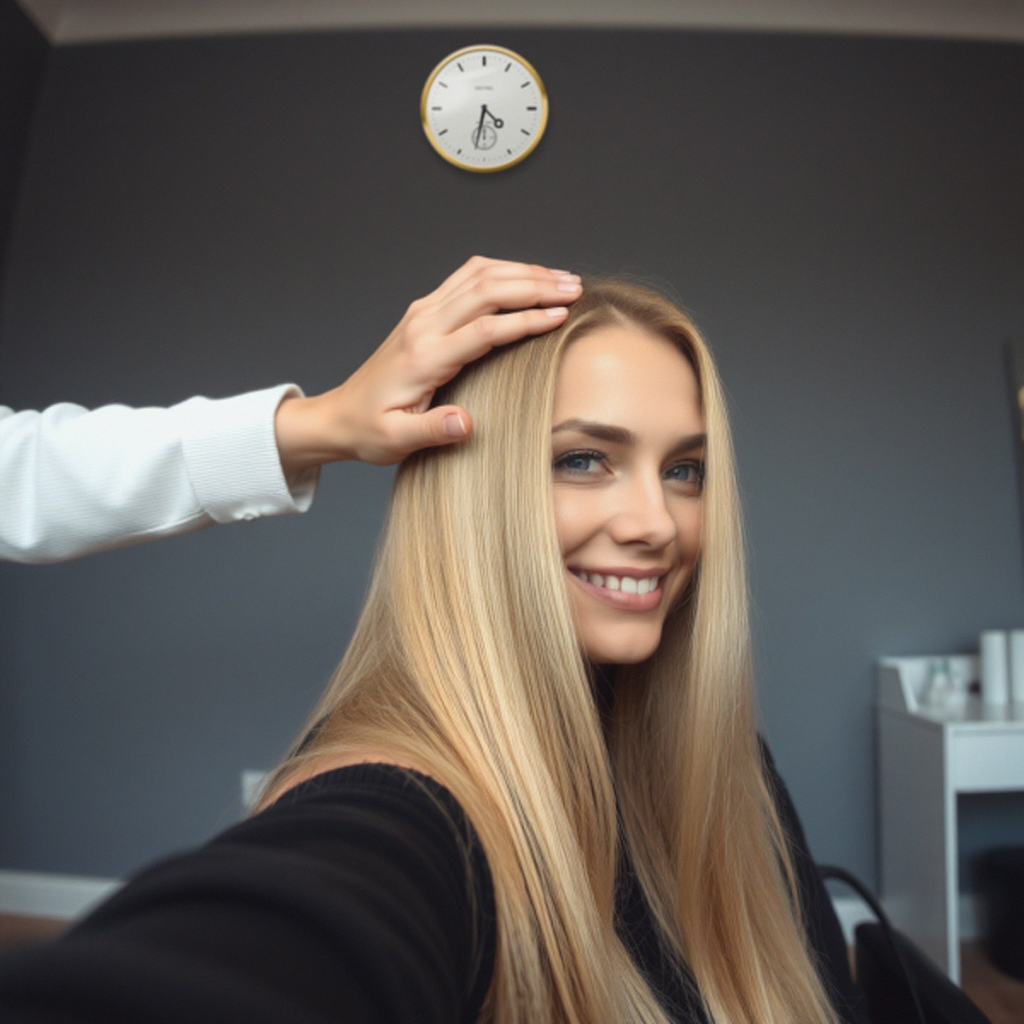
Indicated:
4,32
